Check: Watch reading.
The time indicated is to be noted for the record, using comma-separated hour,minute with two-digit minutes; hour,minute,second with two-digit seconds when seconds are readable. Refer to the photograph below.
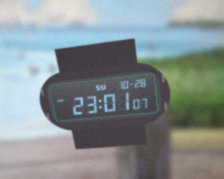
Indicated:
23,01,07
